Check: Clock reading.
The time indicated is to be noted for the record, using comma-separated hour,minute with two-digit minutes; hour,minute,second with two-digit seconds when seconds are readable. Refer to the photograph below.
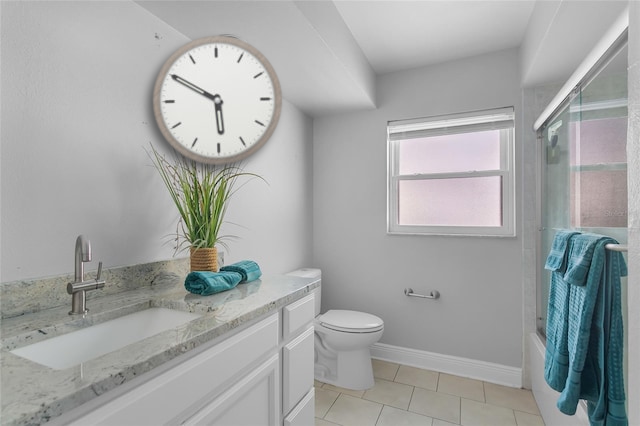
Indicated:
5,50
